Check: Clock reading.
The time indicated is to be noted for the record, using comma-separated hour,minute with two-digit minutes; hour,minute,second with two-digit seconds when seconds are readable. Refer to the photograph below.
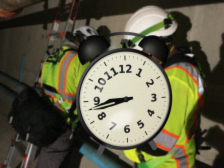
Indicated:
8,43
